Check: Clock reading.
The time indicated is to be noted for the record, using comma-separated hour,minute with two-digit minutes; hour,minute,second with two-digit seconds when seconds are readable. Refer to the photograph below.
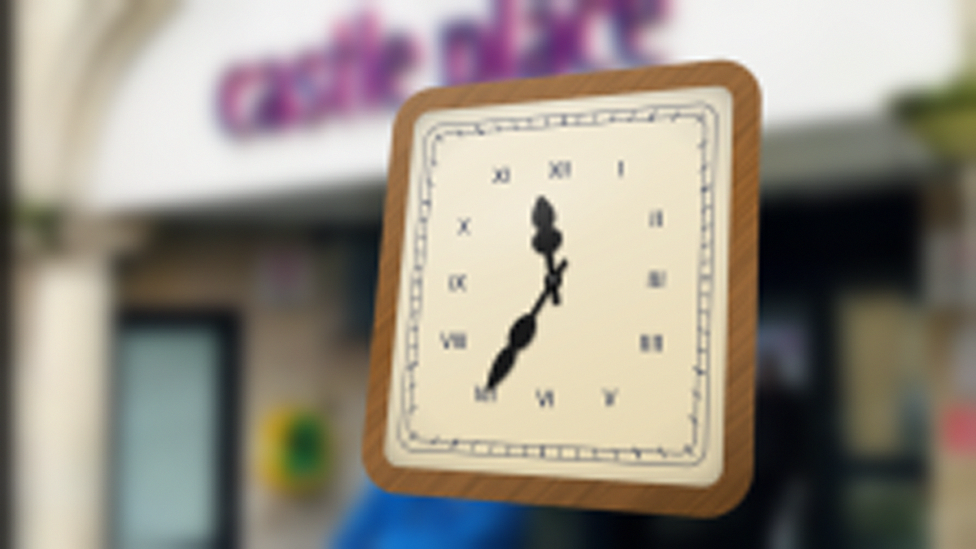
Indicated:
11,35
